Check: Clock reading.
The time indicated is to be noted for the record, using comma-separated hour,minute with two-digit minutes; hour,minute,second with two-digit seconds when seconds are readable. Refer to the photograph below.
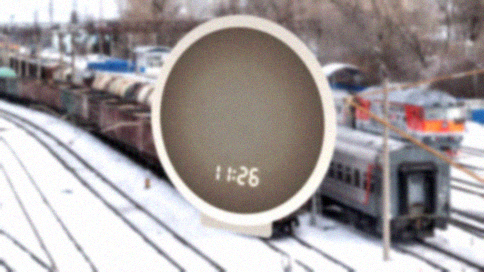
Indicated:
11,26
